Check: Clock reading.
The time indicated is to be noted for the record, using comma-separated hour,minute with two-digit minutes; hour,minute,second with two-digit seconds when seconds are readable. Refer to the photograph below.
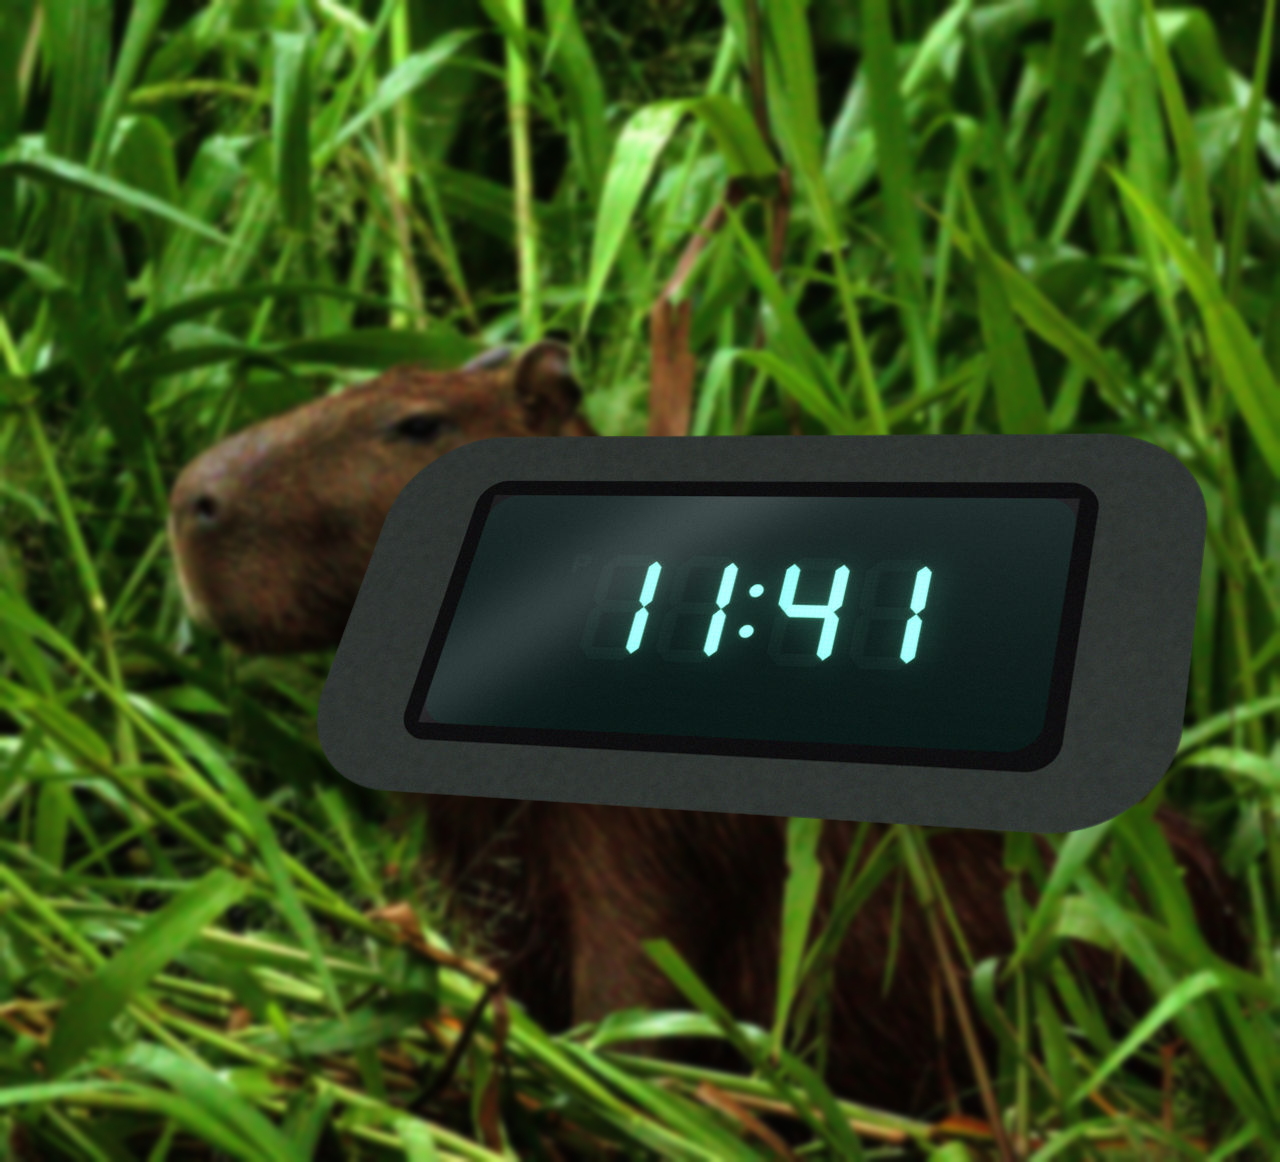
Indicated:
11,41
